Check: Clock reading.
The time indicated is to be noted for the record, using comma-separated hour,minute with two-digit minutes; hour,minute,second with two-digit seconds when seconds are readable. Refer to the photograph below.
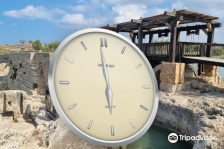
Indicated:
5,59
